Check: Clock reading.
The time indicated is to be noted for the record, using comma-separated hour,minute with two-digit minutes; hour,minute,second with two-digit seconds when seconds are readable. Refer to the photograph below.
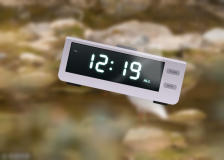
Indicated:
12,19
